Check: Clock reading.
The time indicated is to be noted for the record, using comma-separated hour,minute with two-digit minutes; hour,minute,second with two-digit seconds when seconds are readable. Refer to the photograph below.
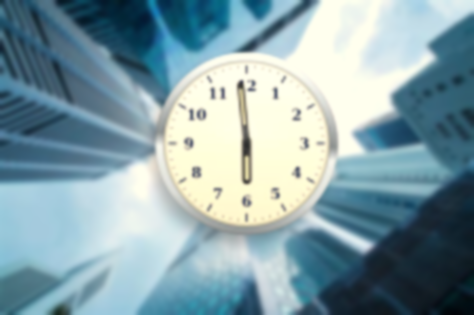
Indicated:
5,59
